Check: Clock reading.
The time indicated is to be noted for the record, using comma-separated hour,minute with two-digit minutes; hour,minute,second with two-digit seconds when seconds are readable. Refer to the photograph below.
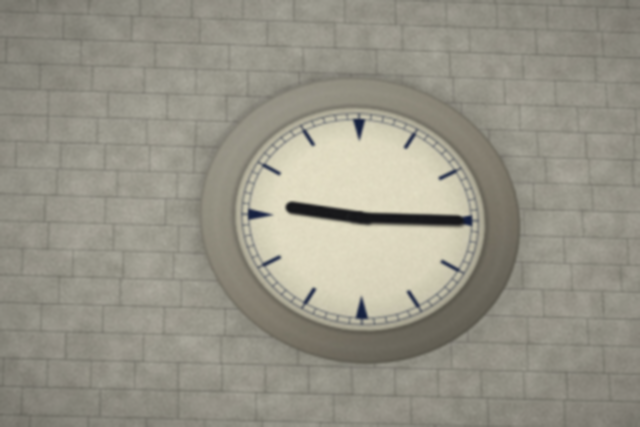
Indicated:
9,15
